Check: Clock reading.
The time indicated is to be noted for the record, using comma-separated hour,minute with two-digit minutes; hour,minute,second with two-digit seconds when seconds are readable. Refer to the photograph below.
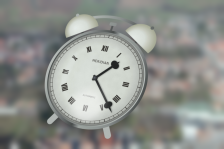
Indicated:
1,23
